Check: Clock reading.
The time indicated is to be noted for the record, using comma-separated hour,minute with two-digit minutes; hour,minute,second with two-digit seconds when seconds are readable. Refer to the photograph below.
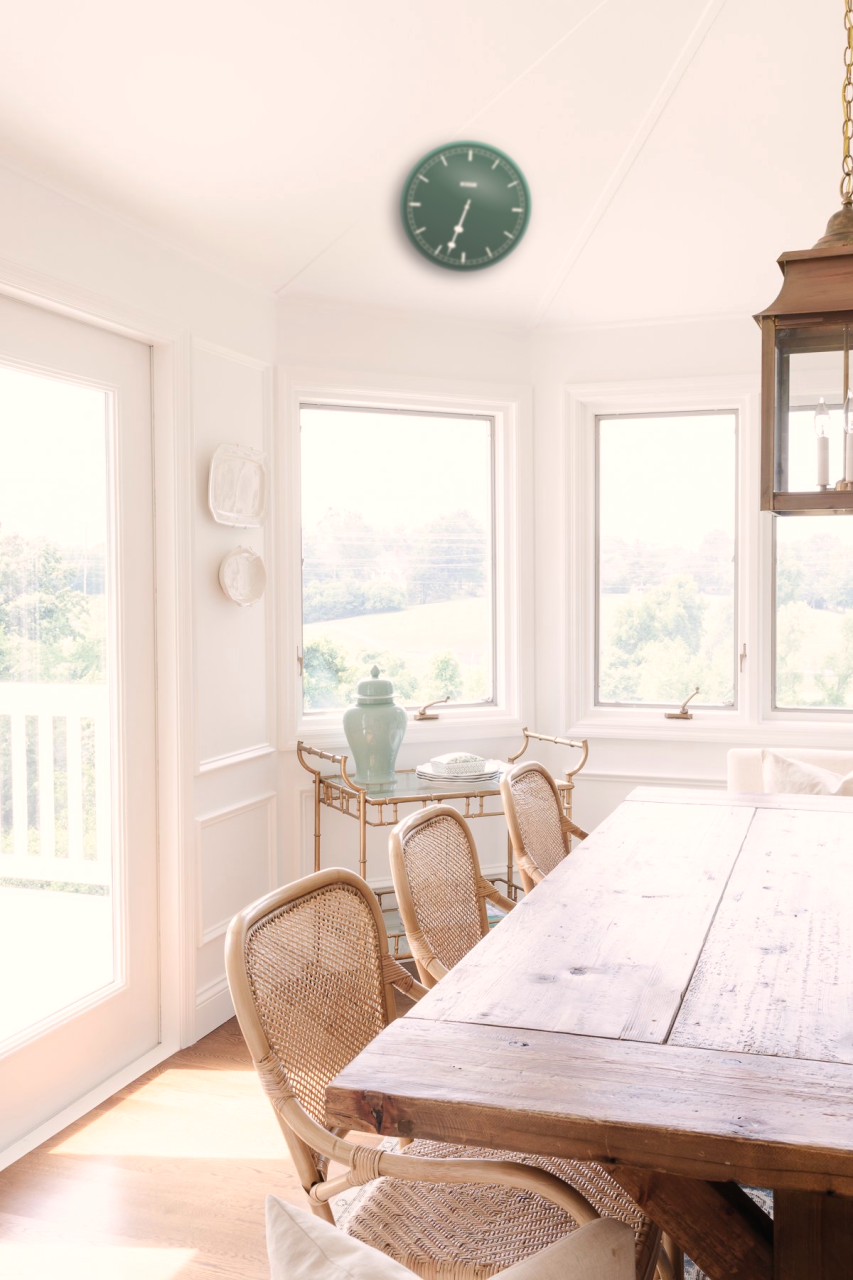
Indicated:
6,33
